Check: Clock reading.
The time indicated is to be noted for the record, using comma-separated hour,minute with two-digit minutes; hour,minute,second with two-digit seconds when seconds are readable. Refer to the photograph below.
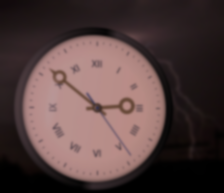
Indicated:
2,51,24
